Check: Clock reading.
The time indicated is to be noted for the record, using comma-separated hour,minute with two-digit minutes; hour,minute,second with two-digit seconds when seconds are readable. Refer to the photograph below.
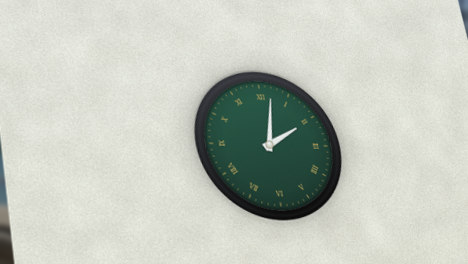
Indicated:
2,02
